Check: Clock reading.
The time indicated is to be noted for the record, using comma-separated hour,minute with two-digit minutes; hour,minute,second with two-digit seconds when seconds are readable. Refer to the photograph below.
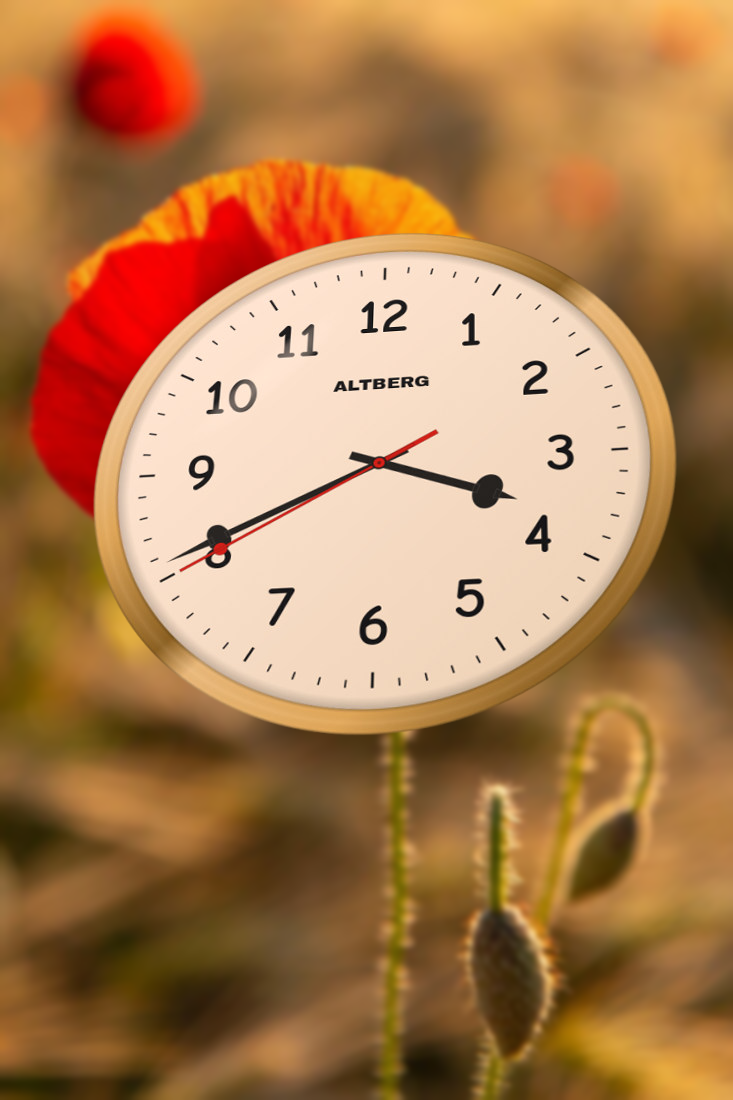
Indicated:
3,40,40
